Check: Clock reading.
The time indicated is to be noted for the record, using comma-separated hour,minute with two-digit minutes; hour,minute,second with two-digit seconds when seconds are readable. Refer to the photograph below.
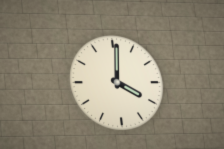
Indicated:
4,01
